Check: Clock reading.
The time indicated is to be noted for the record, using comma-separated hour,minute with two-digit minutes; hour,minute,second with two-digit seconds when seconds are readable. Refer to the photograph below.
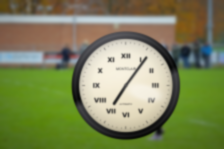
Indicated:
7,06
